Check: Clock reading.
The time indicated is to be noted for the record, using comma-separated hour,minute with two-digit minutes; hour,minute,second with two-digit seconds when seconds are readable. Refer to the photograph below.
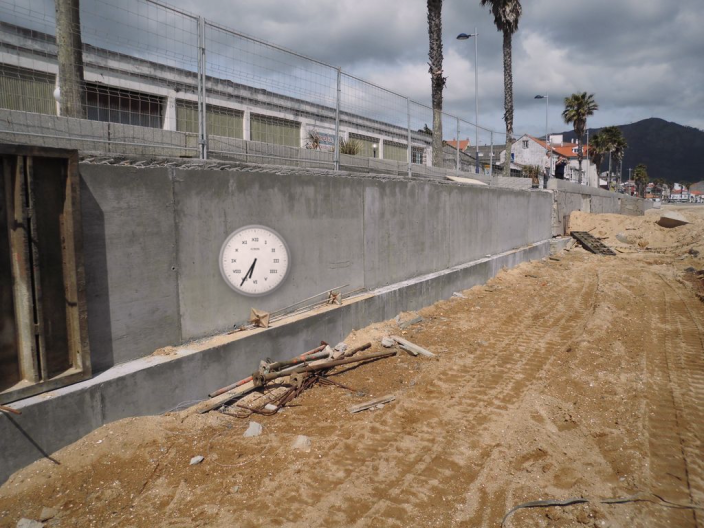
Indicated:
6,35
